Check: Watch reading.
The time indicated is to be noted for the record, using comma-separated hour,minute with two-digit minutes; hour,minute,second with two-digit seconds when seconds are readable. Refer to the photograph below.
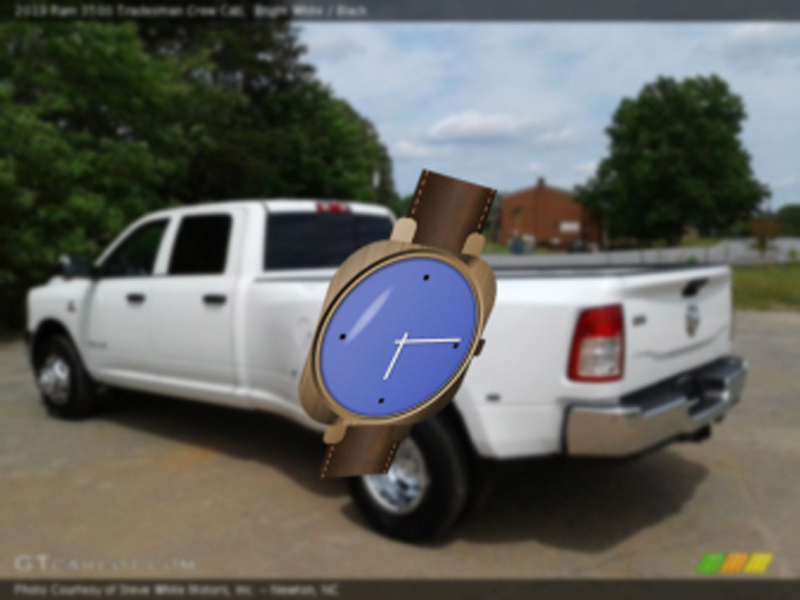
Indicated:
6,14
